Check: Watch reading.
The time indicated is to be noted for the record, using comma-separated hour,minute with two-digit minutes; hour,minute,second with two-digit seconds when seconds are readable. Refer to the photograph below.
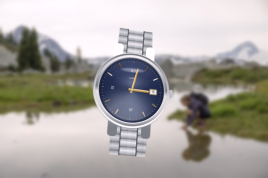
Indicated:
3,02
